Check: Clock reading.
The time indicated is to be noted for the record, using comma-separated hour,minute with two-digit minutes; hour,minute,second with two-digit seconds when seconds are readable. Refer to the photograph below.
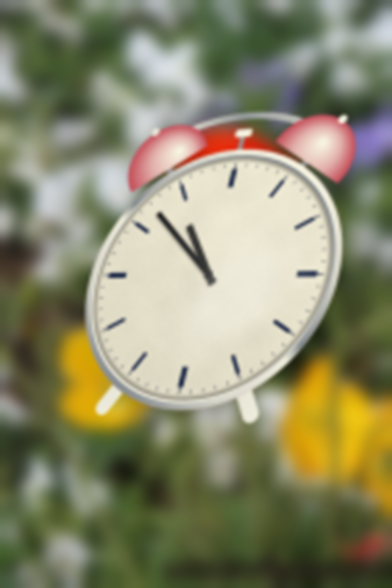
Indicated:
10,52
